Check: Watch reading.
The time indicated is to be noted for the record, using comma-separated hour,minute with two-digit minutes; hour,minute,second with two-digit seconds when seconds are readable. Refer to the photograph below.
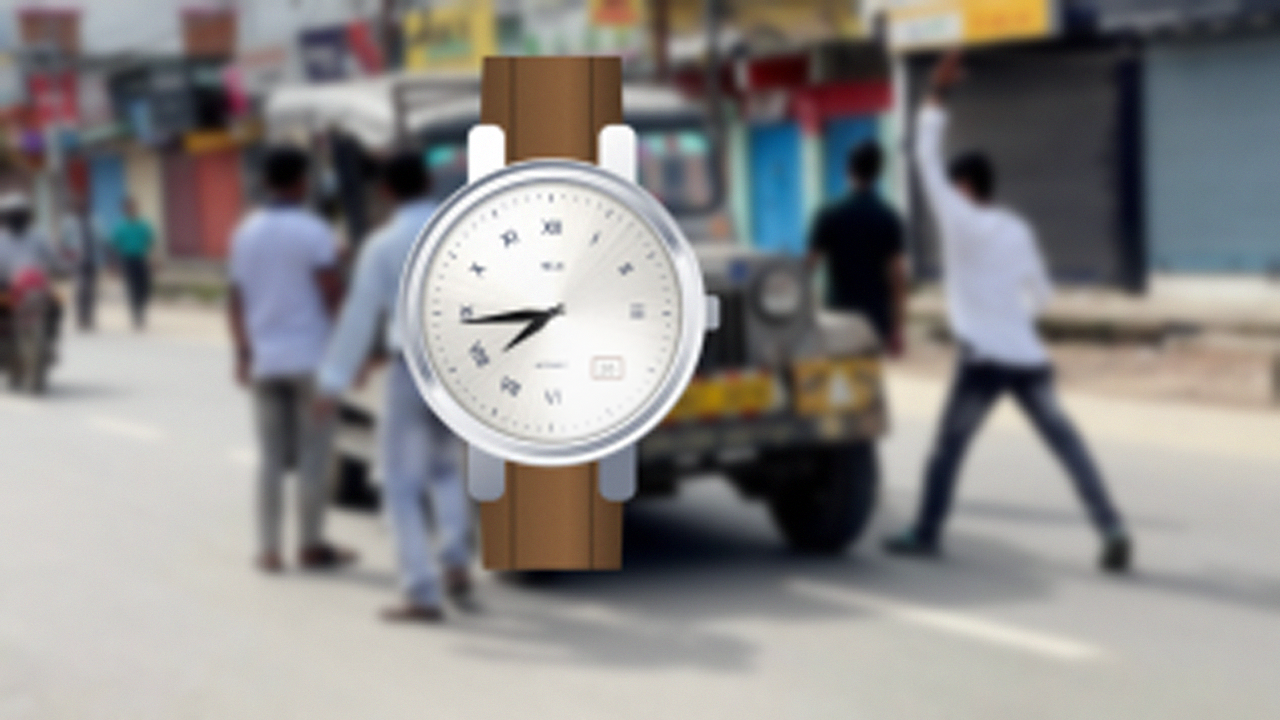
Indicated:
7,44
